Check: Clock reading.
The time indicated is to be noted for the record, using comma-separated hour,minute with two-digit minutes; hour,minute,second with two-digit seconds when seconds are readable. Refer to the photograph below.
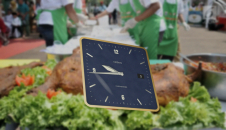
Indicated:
9,44
